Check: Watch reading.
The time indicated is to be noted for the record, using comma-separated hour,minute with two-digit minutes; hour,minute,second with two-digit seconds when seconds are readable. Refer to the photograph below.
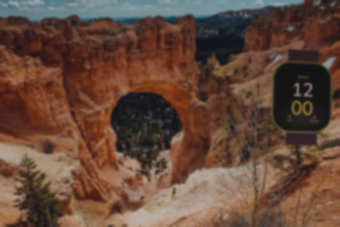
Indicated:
12,00
